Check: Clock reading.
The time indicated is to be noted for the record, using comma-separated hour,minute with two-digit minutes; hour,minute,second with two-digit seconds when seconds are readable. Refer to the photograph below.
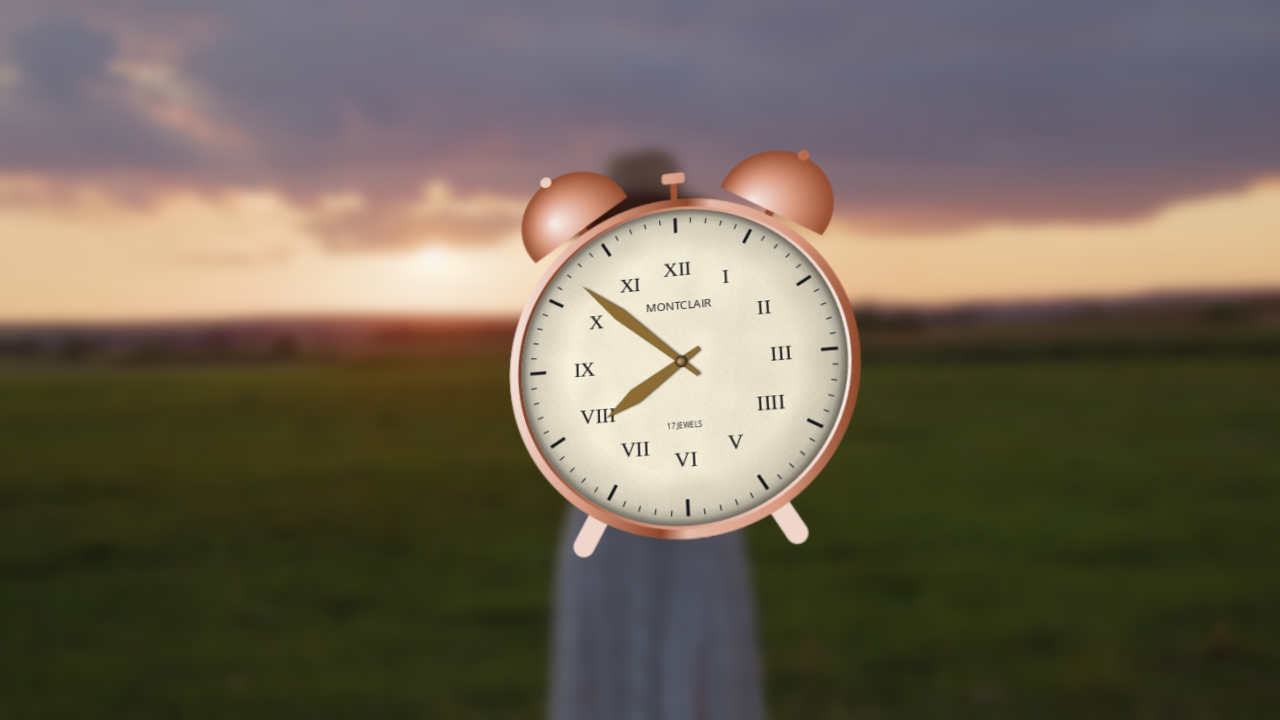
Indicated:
7,52
